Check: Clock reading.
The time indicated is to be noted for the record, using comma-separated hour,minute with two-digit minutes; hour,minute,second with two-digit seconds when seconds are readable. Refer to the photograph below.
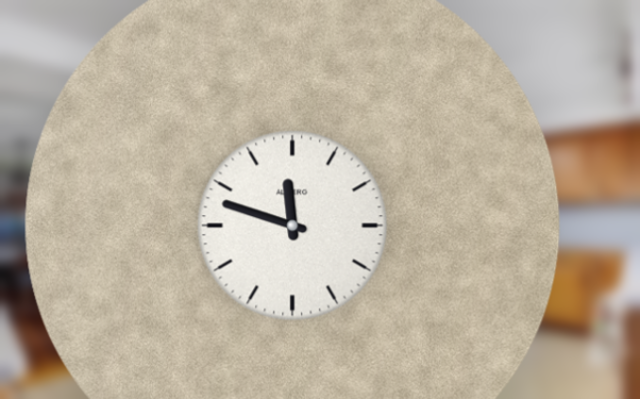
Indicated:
11,48
